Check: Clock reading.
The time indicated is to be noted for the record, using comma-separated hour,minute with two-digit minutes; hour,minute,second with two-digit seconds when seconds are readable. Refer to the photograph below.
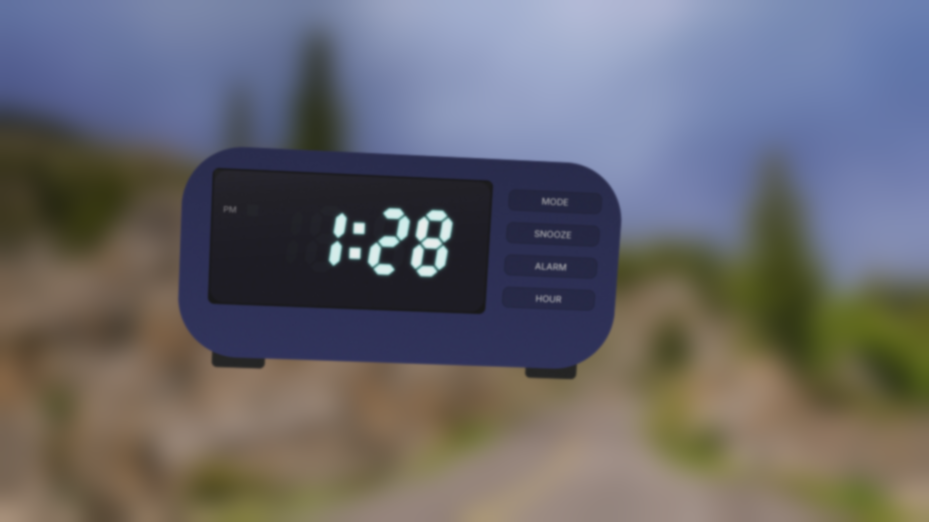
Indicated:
1,28
